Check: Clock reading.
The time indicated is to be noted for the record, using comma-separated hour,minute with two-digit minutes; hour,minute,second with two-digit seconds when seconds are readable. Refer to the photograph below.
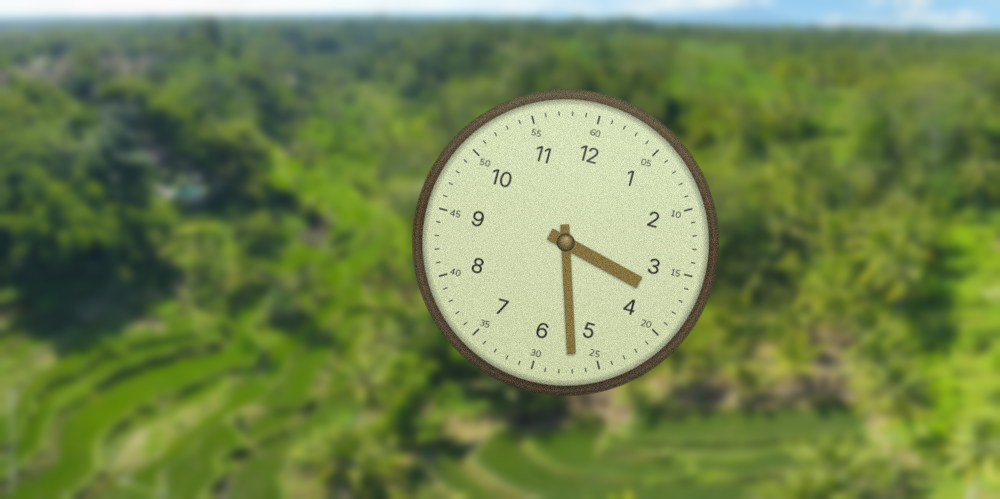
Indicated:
3,27
